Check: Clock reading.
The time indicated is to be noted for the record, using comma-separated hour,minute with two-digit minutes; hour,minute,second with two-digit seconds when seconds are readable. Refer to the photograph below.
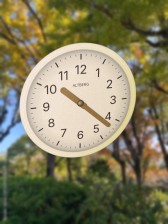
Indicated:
10,22
